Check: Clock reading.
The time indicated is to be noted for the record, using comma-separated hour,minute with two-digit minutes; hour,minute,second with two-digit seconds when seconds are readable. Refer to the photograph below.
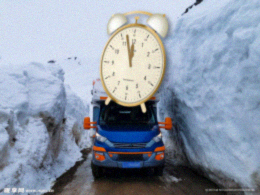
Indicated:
11,57
